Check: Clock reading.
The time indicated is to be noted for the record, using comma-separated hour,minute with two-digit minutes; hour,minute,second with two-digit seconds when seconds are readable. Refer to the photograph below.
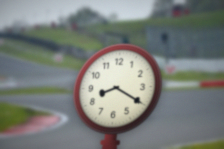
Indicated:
8,20
